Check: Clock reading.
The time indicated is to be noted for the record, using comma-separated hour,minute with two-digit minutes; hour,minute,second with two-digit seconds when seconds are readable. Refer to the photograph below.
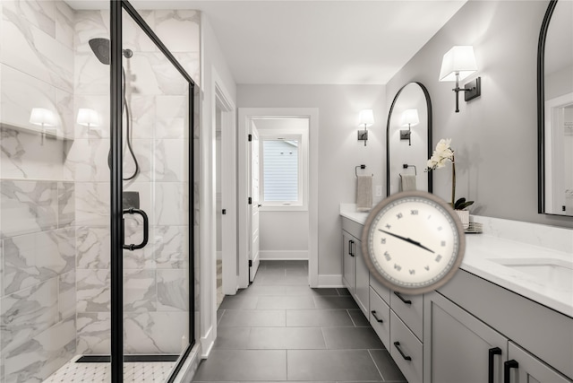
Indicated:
3,48
